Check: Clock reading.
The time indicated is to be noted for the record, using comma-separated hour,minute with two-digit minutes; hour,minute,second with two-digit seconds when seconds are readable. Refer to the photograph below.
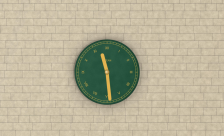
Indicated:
11,29
